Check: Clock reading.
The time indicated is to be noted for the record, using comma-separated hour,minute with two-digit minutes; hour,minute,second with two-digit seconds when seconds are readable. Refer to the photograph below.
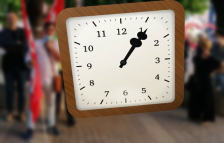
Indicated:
1,06
